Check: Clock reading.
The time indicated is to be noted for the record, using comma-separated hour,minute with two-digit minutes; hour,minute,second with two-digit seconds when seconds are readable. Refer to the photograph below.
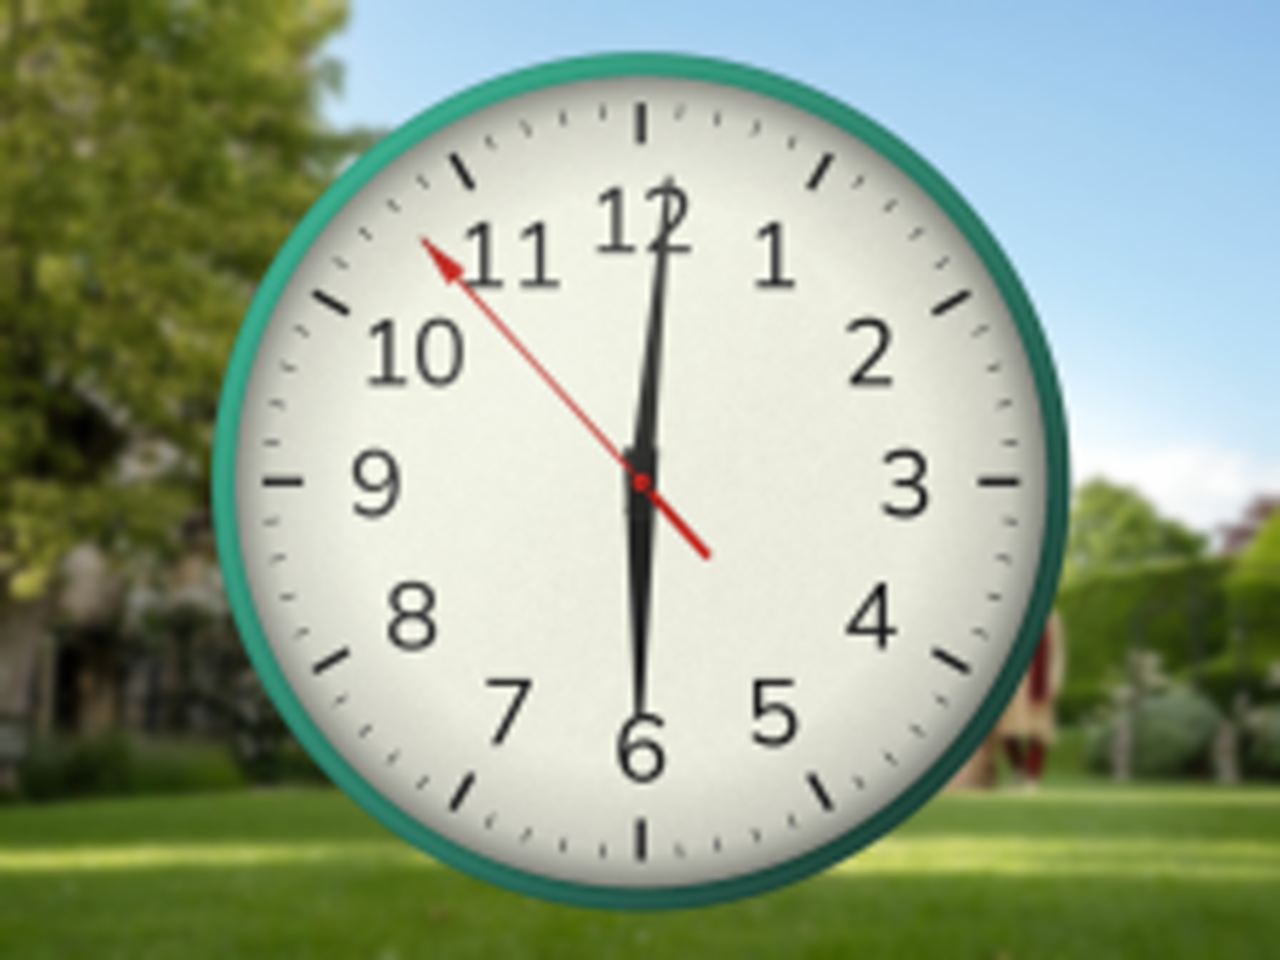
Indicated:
6,00,53
